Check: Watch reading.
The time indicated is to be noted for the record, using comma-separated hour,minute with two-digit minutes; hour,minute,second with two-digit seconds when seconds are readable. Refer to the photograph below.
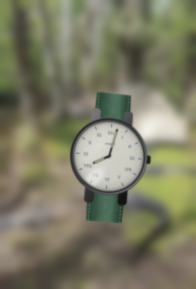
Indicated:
8,02
